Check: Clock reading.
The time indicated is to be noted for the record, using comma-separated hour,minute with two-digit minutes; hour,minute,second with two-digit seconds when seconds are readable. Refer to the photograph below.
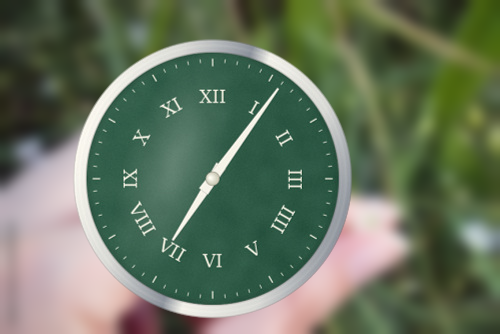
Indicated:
7,06
